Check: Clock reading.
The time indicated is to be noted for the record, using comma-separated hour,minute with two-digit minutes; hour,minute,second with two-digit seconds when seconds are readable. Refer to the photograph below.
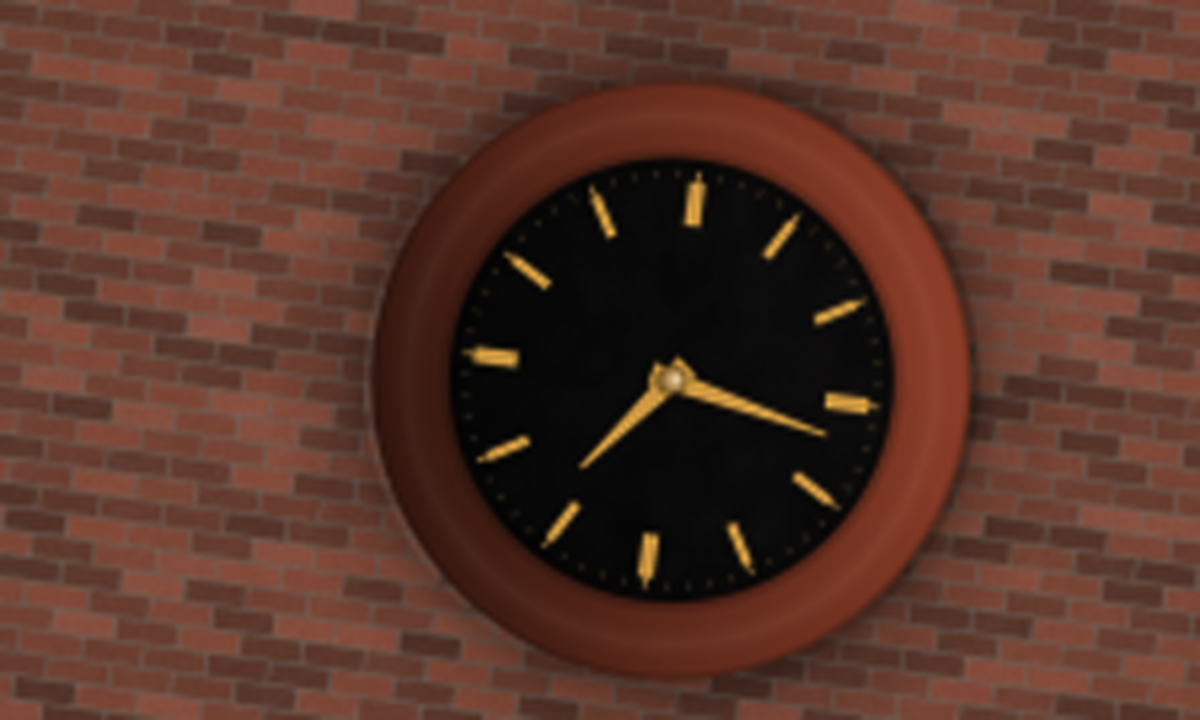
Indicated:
7,17
